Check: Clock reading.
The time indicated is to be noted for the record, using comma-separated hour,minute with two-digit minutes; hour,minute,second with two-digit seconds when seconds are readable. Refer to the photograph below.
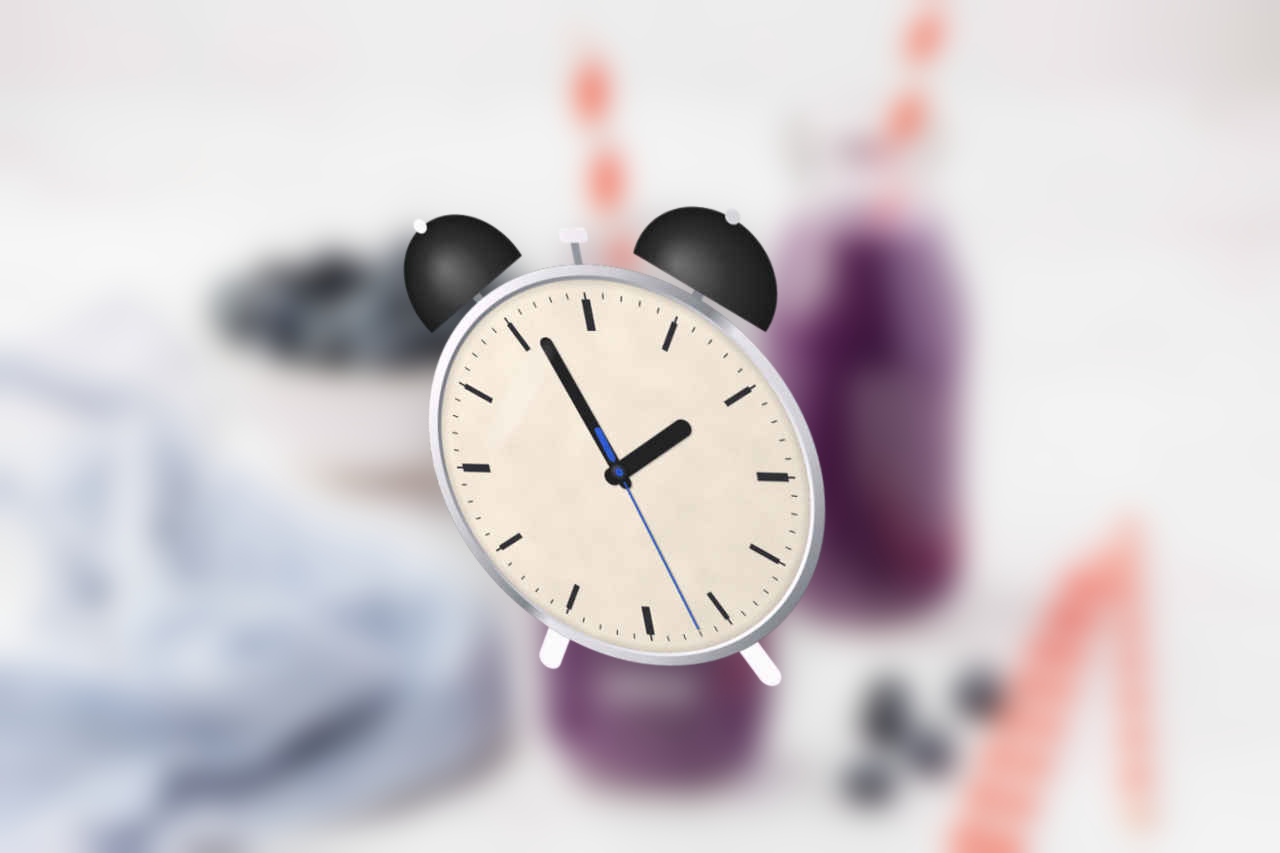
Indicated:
1,56,27
